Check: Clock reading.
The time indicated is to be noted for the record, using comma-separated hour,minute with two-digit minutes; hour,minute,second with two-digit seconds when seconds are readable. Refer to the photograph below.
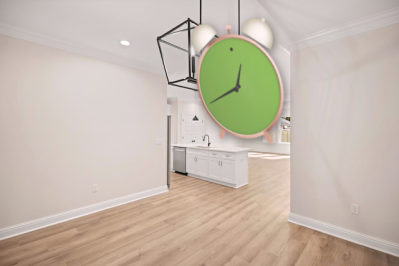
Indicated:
12,41
